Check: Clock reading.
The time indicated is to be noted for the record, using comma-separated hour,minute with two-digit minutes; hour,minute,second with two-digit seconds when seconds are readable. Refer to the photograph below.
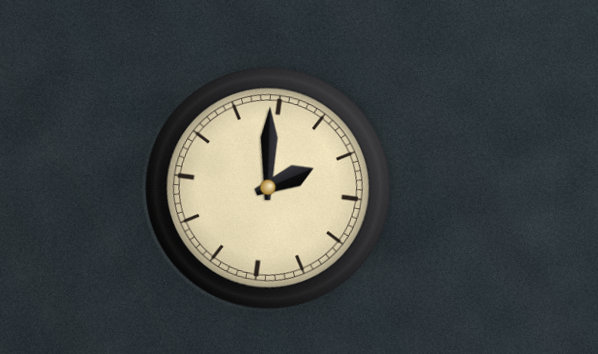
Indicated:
1,59
